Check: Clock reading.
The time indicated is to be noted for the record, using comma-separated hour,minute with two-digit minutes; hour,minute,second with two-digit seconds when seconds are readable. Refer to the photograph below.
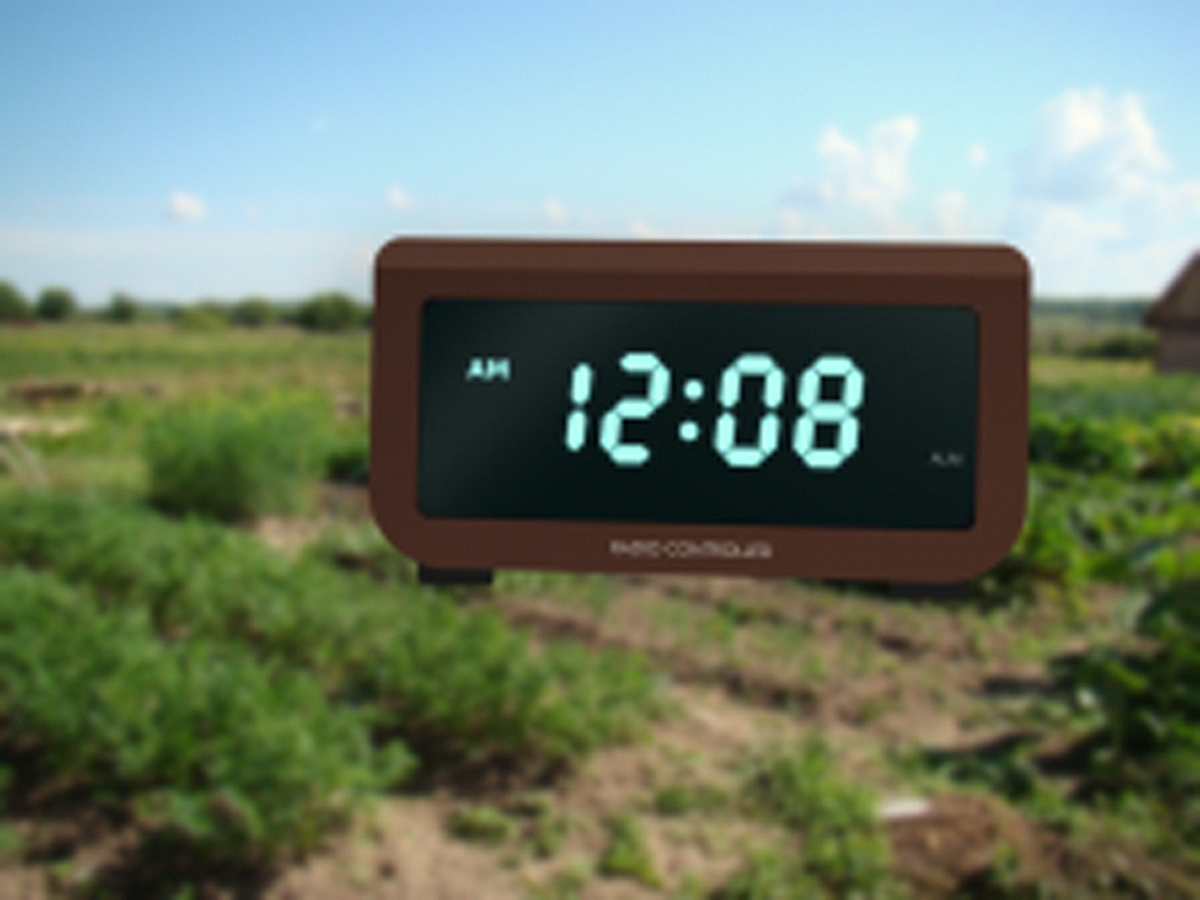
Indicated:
12,08
